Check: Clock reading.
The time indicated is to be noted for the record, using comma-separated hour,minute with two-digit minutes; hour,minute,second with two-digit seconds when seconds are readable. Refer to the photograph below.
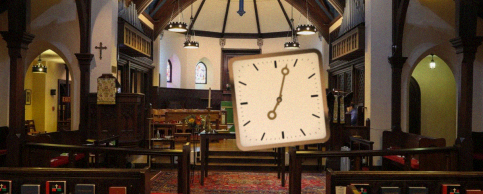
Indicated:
7,03
